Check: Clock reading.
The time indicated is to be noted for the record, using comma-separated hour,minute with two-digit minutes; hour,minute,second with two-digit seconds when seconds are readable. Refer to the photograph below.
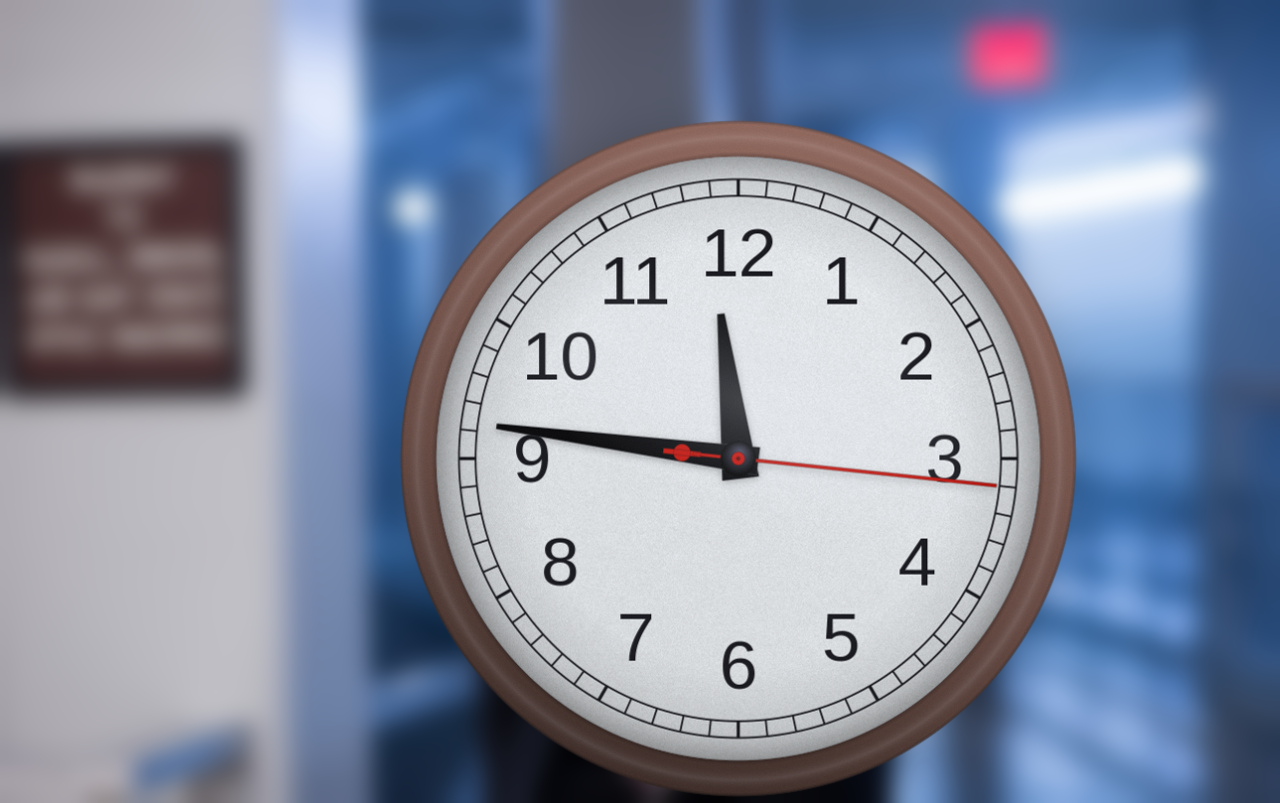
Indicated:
11,46,16
